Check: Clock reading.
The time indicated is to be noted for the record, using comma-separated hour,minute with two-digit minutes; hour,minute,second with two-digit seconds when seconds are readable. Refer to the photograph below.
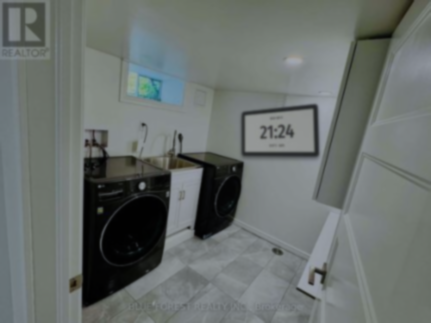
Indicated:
21,24
